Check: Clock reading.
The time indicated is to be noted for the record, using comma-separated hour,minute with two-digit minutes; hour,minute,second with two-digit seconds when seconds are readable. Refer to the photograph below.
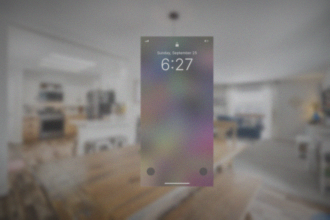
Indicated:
6,27
